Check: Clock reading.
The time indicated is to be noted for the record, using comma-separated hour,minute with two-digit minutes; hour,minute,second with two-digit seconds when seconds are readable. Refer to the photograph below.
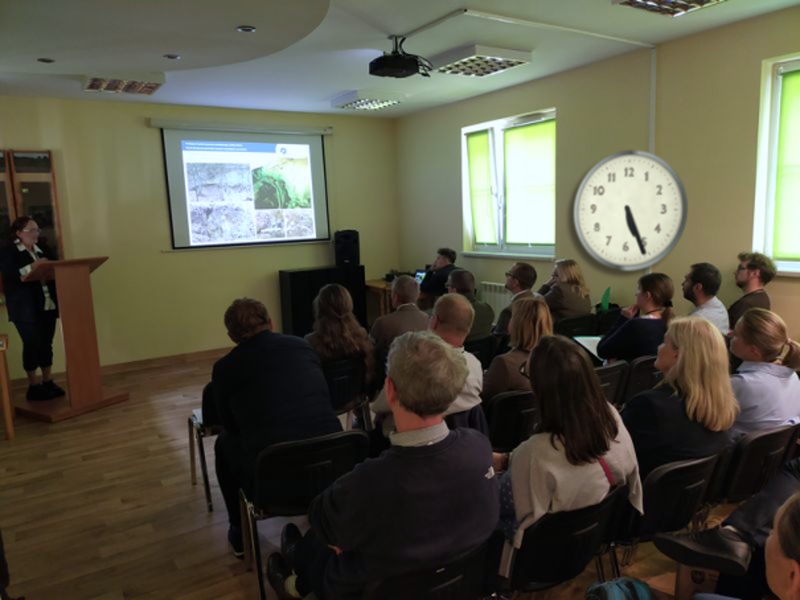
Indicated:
5,26
